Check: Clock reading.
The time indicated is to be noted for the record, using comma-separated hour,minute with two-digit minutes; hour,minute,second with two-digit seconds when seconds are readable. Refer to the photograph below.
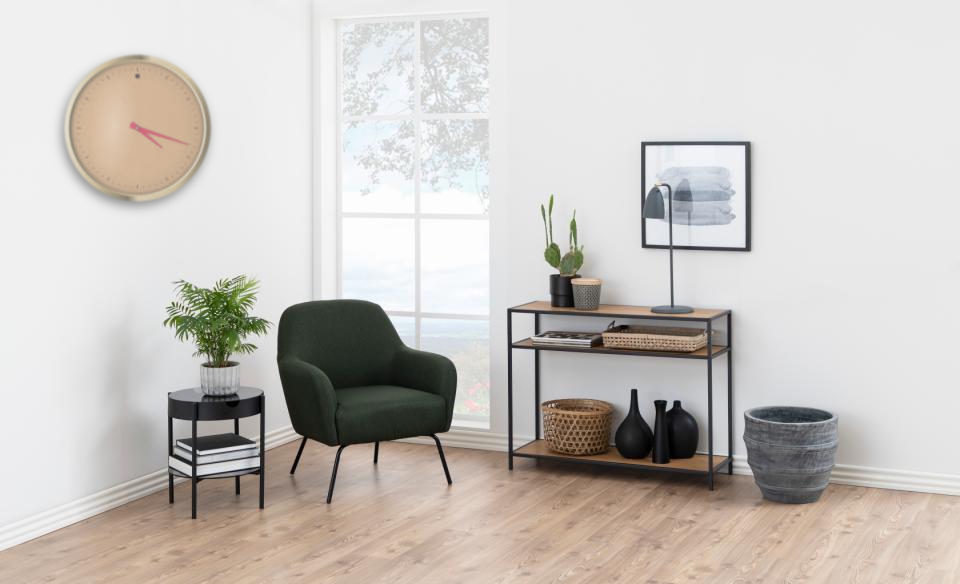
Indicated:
4,18
